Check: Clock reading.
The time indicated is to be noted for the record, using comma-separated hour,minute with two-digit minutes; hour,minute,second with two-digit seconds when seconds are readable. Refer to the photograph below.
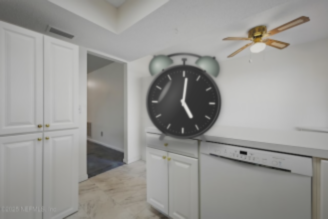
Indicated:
5,01
